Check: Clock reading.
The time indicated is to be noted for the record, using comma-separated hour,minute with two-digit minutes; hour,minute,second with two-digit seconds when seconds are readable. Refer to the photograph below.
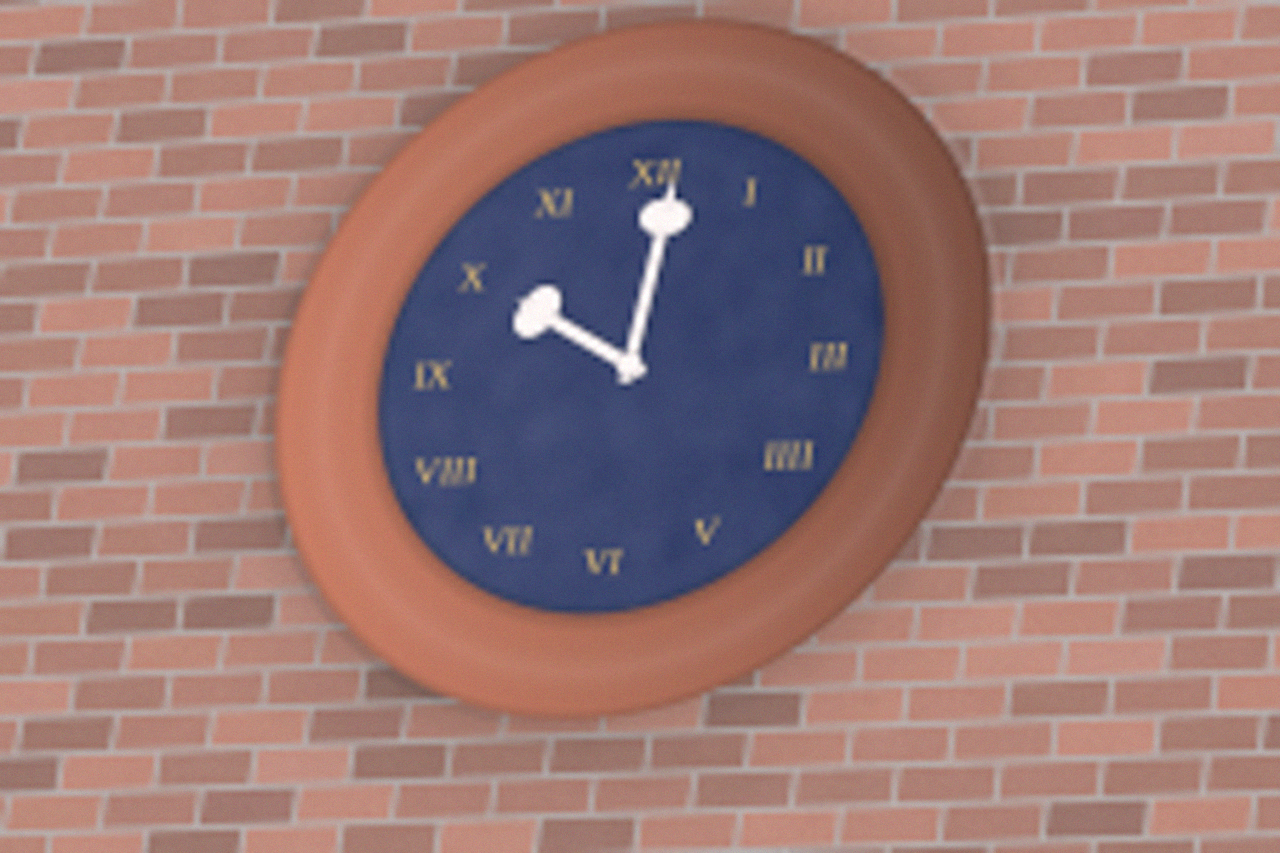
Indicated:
10,01
